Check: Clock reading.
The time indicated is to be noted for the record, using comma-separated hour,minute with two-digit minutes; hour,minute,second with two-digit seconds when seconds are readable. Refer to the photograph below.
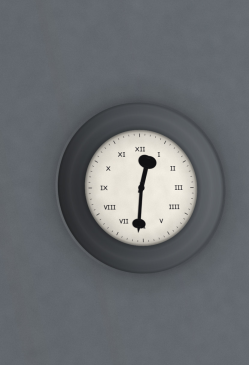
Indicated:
12,31
